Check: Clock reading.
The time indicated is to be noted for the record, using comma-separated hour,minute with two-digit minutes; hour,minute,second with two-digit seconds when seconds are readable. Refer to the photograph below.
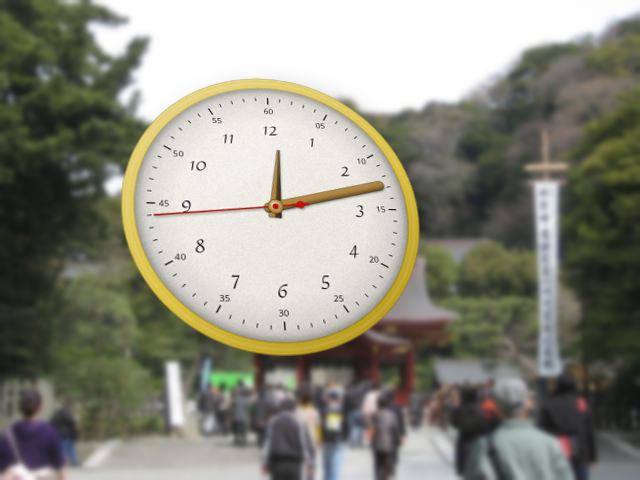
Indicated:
12,12,44
